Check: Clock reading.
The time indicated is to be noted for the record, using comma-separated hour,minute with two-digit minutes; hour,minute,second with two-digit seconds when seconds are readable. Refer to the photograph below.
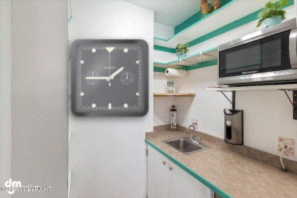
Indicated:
1,45
